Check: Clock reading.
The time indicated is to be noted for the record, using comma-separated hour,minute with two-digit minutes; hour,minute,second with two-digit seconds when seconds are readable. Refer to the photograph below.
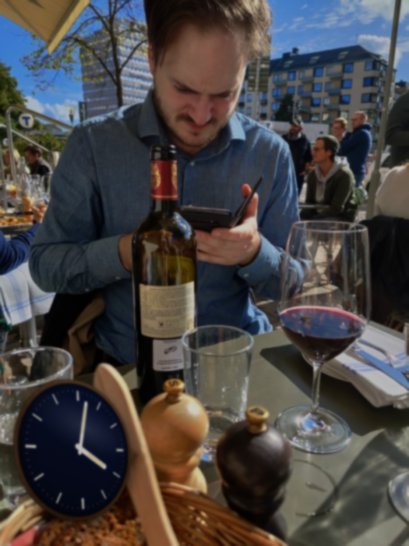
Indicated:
4,02
